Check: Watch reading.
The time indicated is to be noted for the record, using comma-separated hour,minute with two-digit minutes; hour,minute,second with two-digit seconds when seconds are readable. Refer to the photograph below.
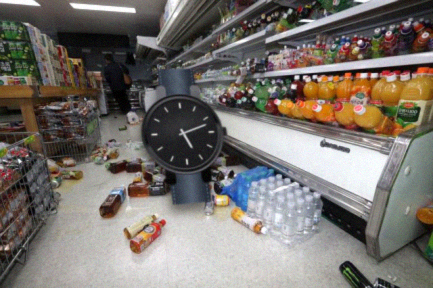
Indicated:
5,12
